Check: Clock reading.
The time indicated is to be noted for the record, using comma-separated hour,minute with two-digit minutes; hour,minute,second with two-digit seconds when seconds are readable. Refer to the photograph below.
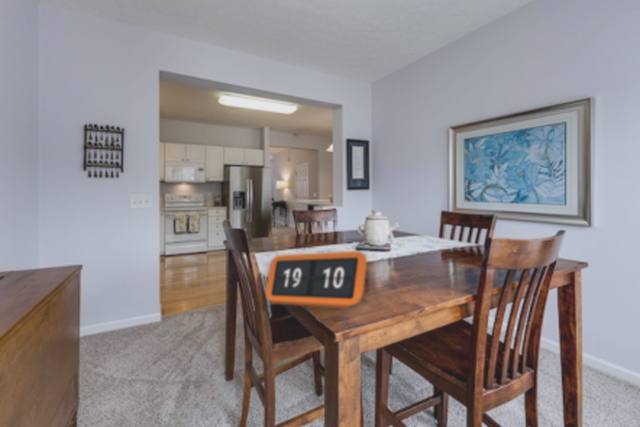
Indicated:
19,10
